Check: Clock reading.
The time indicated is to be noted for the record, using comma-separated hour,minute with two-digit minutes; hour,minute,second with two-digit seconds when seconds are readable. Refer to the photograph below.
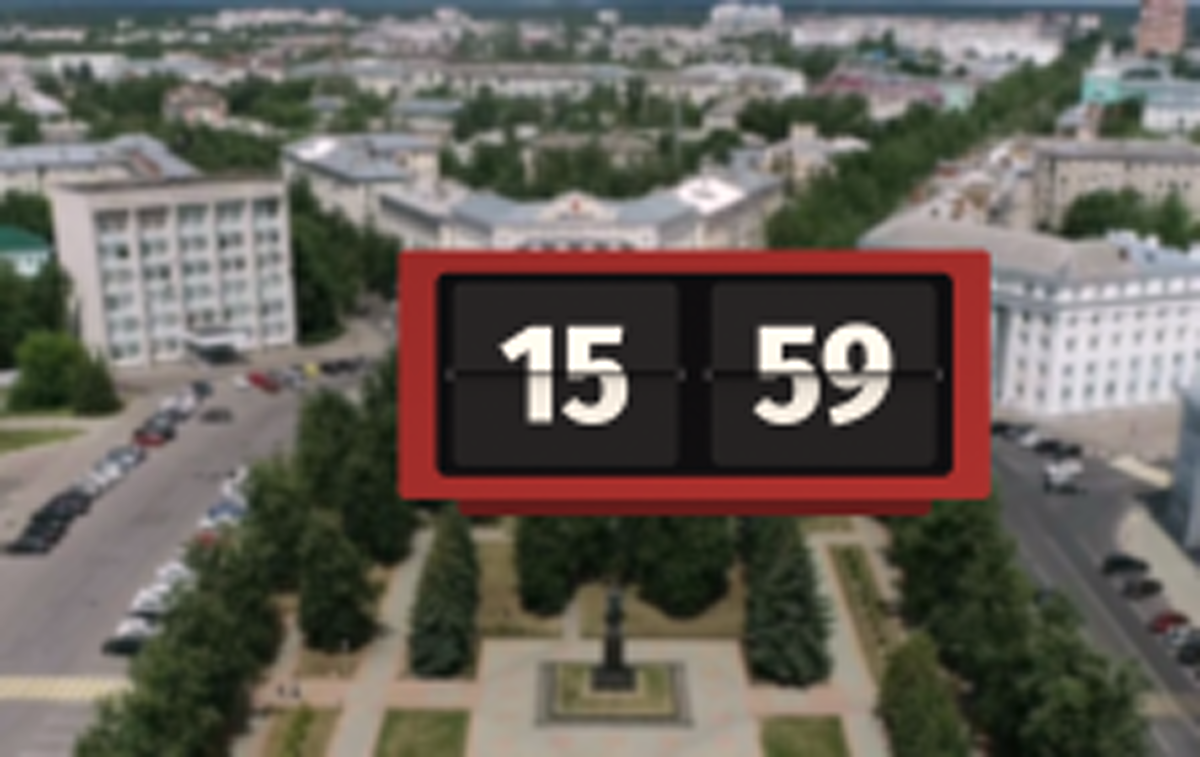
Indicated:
15,59
